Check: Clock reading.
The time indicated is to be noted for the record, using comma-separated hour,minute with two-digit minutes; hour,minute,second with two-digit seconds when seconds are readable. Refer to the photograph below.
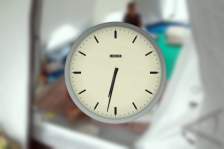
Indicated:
6,32
